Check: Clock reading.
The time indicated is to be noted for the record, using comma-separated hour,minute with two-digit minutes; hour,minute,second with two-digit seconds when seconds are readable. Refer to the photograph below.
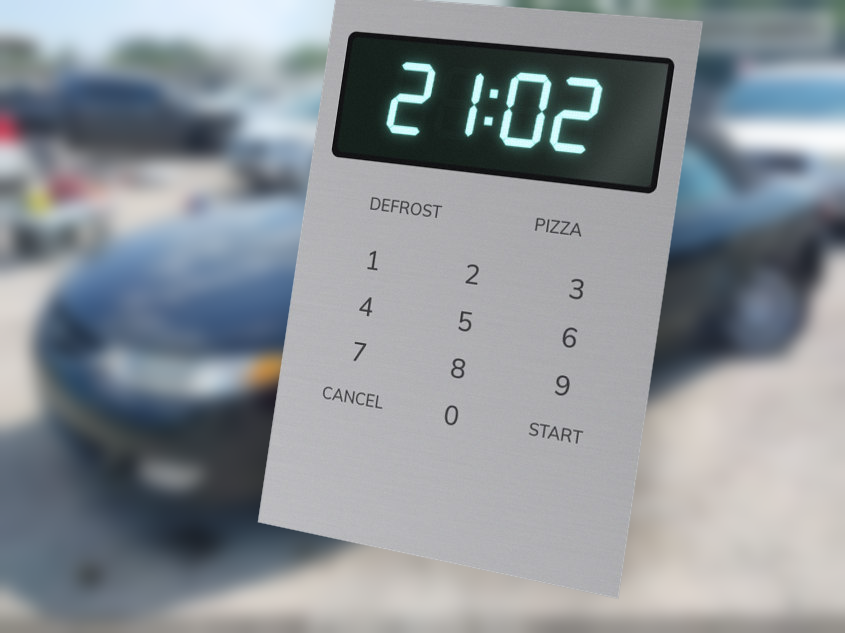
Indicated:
21,02
